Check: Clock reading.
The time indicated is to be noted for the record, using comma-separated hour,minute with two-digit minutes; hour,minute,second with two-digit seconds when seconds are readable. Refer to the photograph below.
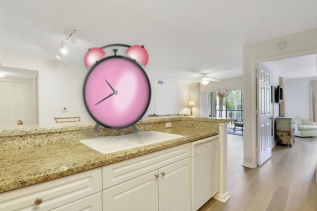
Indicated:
10,40
